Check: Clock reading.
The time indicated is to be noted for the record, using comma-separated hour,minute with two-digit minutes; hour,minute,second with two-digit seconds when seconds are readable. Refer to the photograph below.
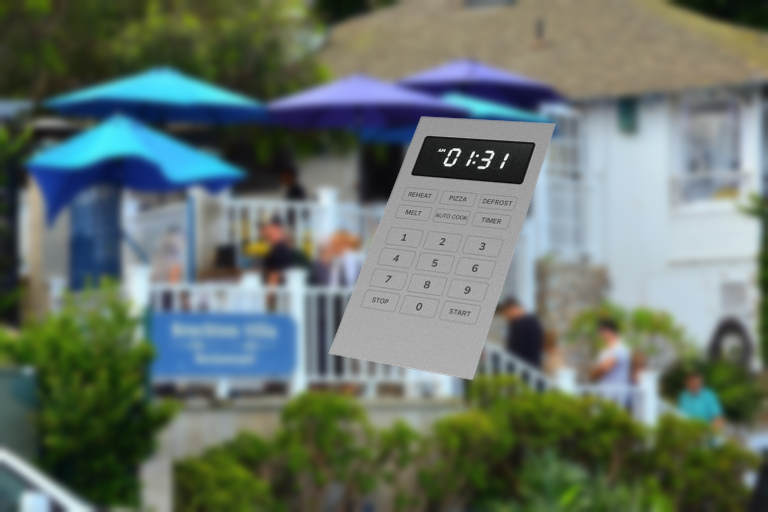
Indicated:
1,31
